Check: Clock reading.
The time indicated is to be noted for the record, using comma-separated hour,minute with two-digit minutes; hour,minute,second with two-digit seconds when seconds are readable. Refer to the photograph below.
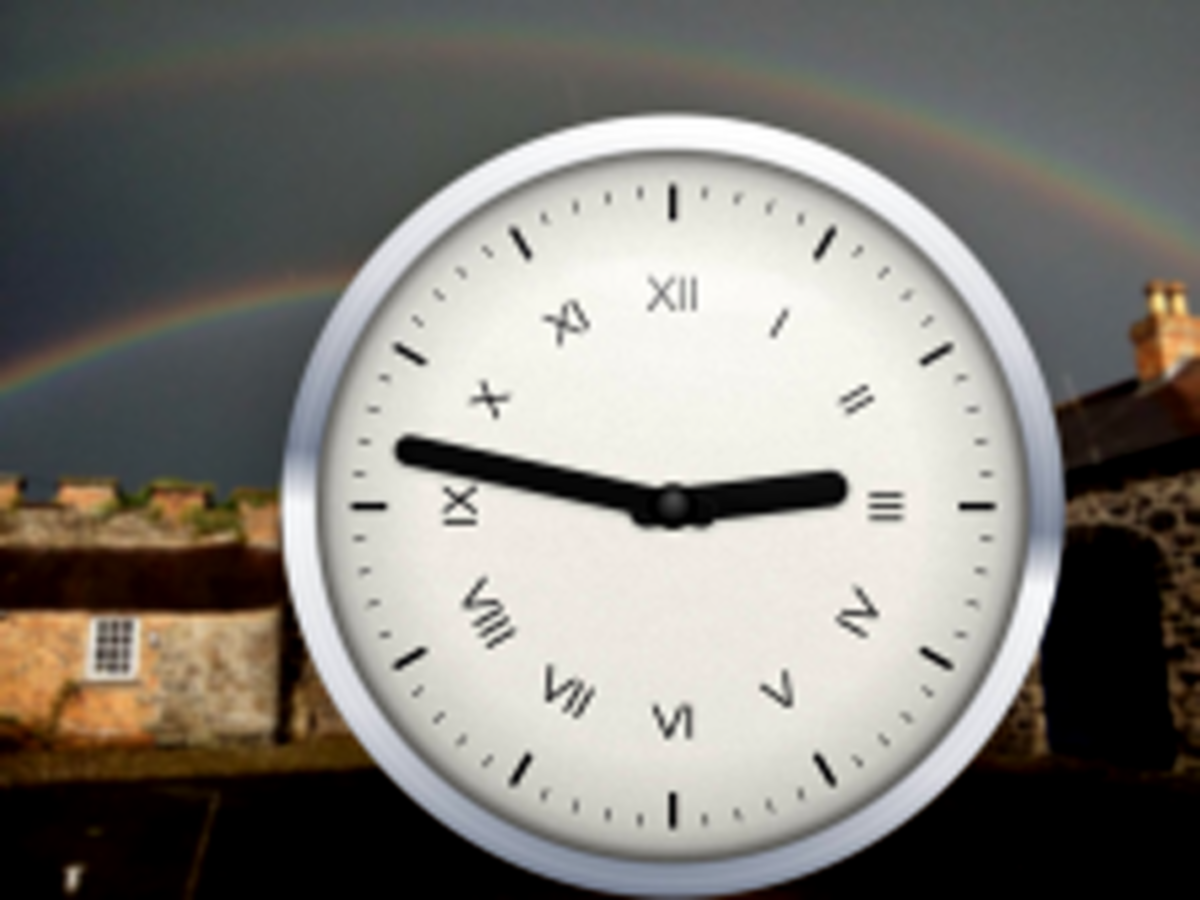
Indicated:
2,47
